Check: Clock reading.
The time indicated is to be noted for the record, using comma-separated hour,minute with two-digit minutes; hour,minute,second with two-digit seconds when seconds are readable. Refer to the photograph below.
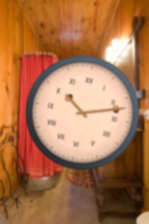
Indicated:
10,12
